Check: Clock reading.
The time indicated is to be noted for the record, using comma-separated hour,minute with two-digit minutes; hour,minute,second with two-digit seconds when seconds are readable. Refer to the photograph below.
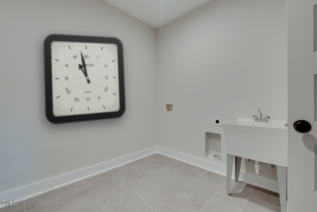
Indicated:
10,58
